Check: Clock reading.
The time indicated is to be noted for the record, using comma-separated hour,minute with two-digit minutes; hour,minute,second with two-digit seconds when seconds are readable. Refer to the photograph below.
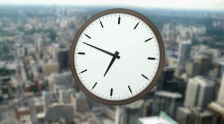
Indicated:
6,48
